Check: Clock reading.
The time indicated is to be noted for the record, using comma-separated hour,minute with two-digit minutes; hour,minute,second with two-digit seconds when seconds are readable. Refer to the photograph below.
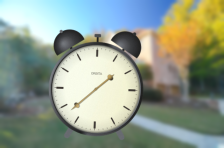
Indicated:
1,38
